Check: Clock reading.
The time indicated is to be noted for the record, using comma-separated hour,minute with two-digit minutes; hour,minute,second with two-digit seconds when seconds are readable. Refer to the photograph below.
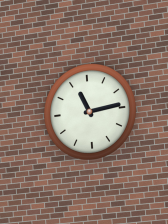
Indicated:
11,14
